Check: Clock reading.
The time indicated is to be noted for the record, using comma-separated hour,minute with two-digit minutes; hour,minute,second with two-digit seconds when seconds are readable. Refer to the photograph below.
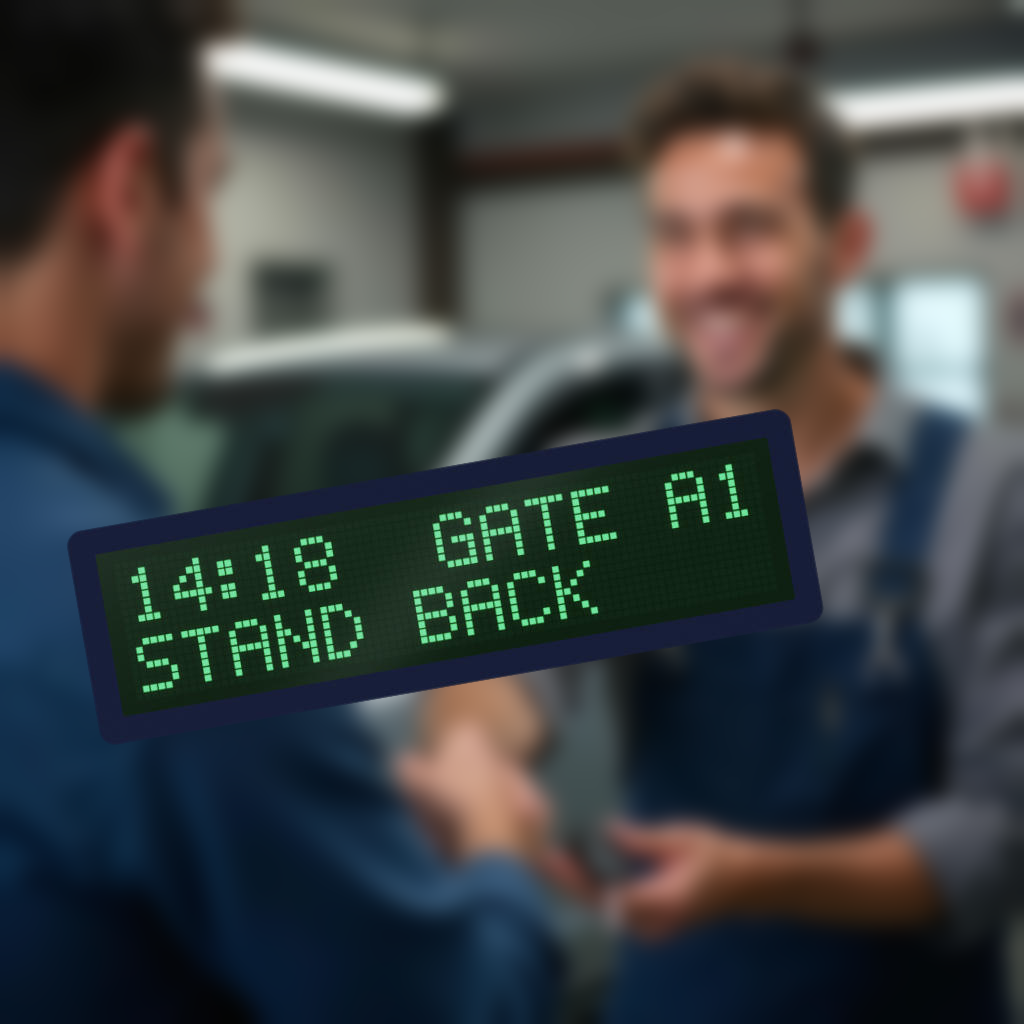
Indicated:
14,18
